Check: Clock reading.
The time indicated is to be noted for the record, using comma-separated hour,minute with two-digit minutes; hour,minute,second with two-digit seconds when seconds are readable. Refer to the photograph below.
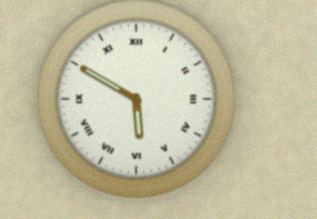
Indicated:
5,50
